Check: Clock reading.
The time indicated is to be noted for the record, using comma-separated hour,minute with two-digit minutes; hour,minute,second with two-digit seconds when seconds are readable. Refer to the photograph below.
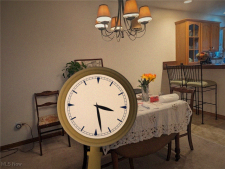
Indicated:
3,28
